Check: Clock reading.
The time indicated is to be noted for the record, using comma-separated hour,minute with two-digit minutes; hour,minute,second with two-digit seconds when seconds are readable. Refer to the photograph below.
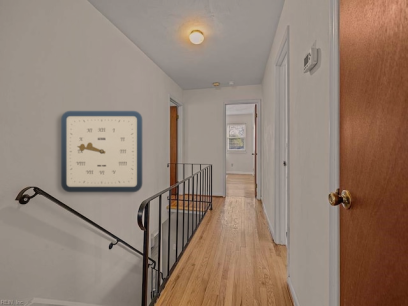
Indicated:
9,47
